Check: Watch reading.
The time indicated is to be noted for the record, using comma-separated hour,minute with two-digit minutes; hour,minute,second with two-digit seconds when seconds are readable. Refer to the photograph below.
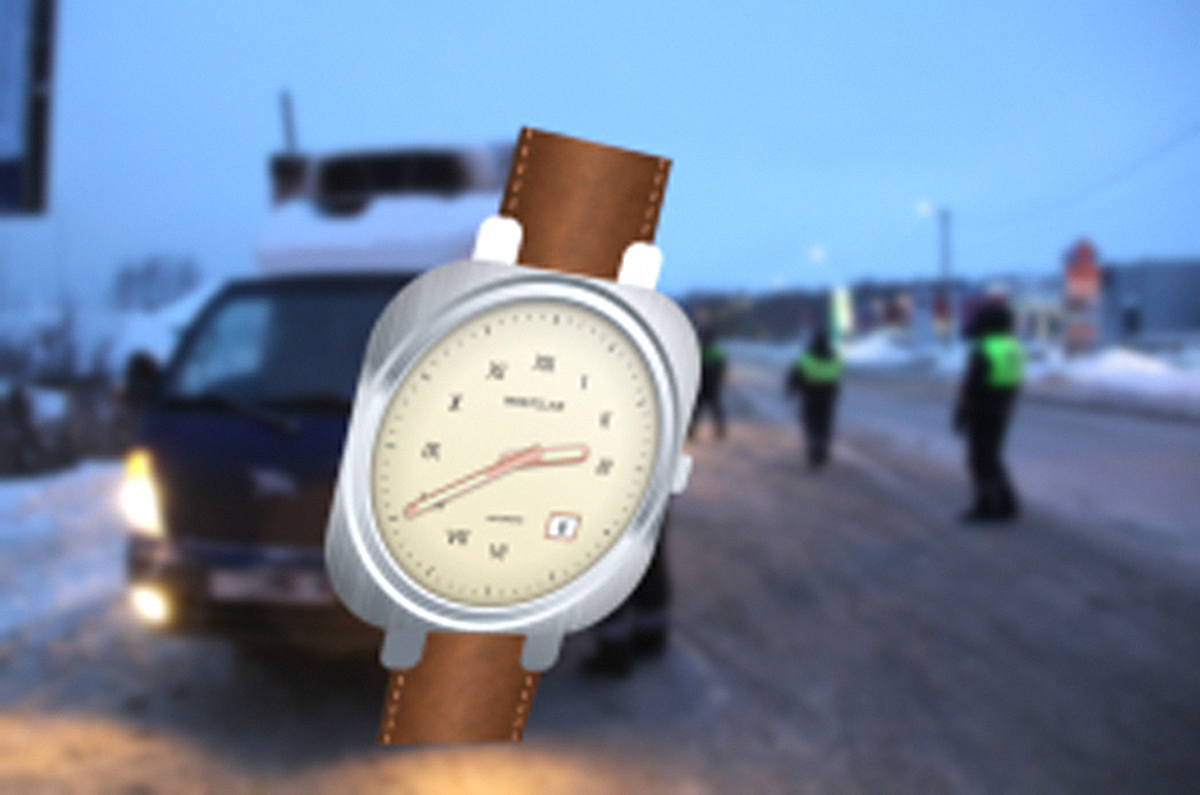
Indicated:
2,40
